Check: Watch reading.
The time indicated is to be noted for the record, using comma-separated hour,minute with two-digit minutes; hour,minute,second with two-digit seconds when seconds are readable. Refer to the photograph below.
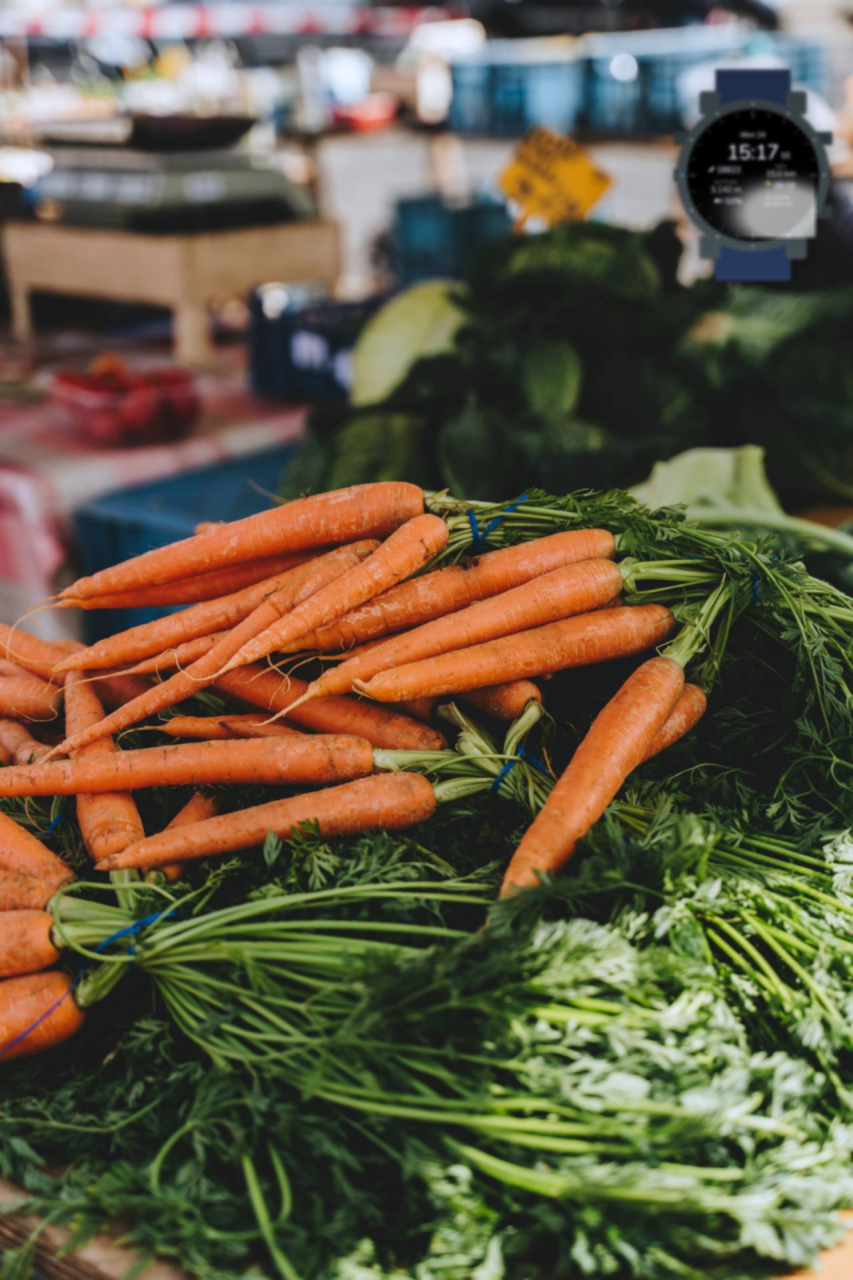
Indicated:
15,17
